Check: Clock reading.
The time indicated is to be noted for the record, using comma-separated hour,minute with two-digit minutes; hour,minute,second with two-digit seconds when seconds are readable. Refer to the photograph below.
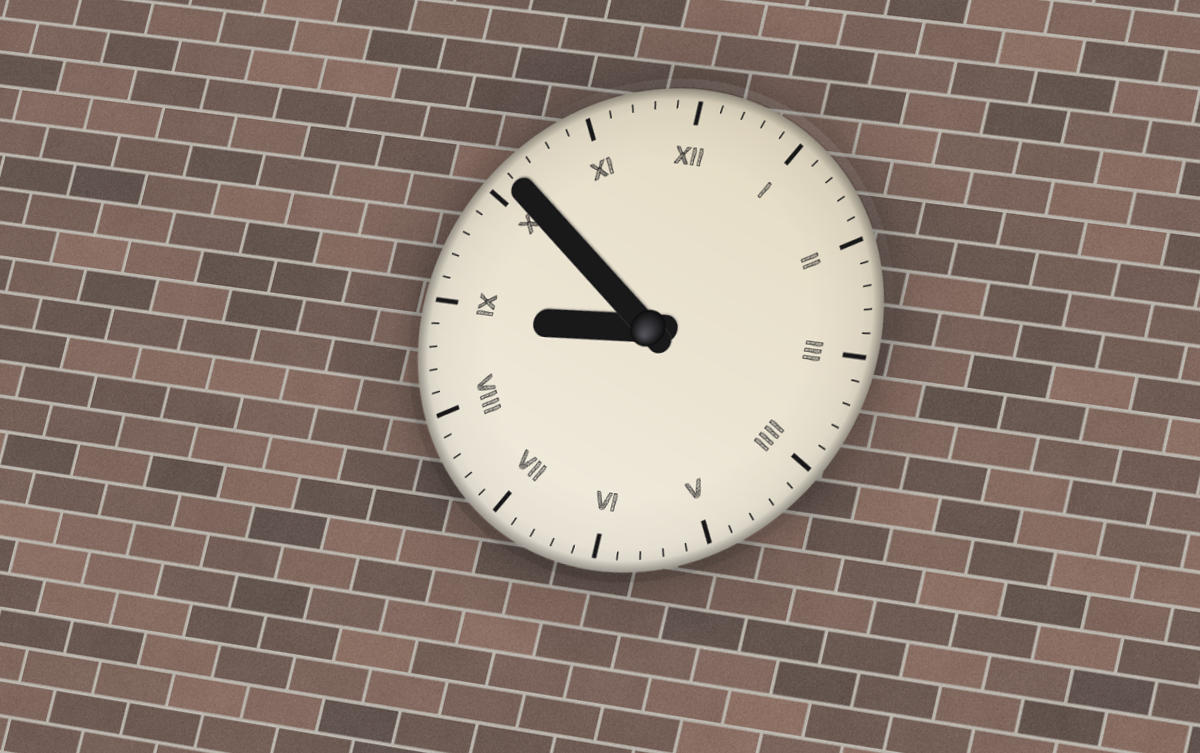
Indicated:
8,51
